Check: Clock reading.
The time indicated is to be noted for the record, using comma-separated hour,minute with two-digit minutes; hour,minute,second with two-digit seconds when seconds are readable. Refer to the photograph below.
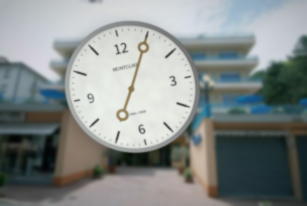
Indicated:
7,05
